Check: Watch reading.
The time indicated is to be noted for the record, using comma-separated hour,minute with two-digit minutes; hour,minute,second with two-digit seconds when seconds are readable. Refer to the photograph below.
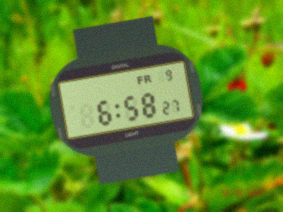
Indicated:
6,58,27
